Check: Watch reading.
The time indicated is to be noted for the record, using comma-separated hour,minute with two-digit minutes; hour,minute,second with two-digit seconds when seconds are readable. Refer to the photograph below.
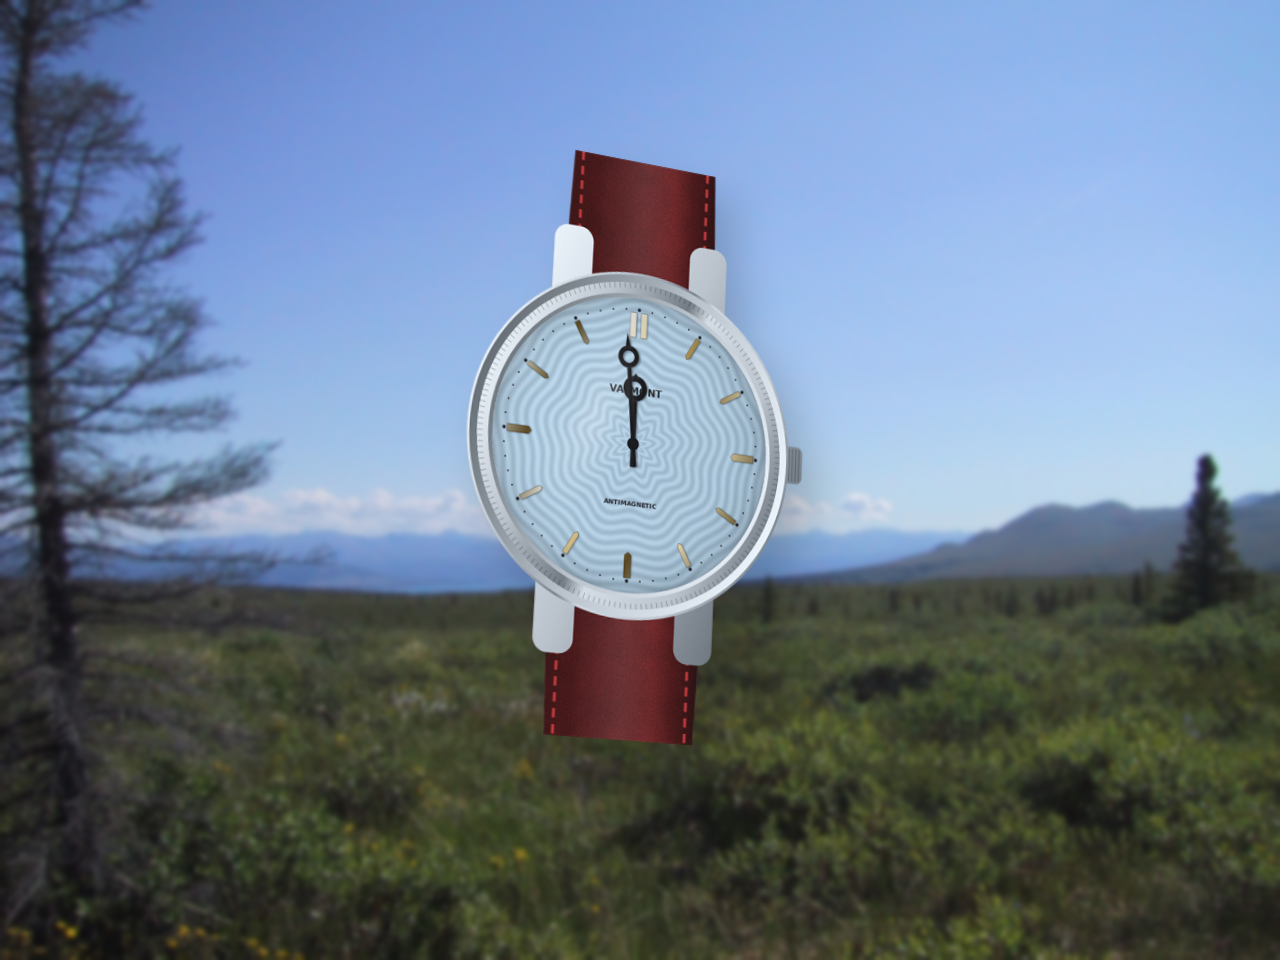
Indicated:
11,59
